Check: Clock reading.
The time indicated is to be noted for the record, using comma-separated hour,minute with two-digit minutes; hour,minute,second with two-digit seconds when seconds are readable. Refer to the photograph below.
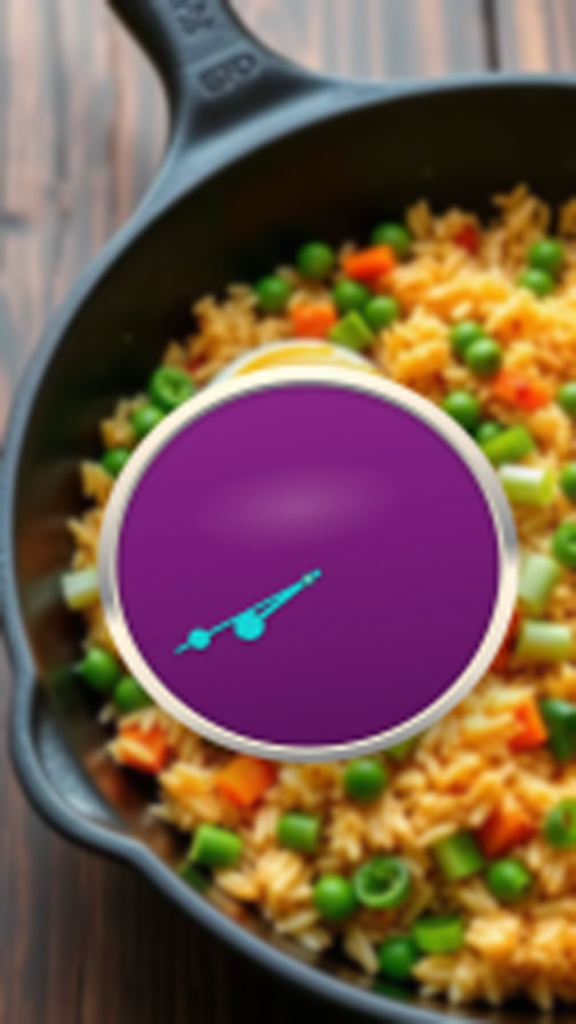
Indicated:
7,40
